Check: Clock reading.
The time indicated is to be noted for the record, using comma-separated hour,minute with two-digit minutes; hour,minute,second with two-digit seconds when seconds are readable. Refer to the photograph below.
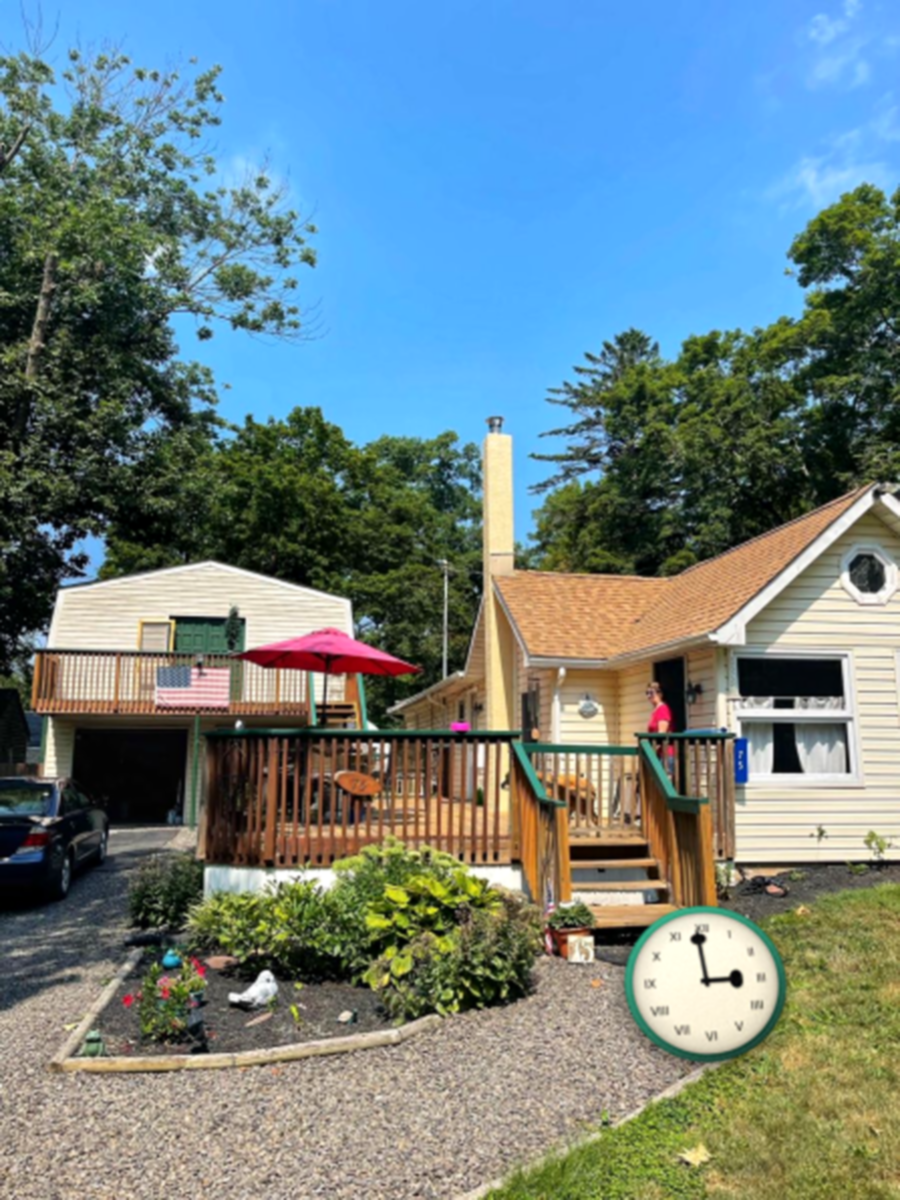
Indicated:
2,59
